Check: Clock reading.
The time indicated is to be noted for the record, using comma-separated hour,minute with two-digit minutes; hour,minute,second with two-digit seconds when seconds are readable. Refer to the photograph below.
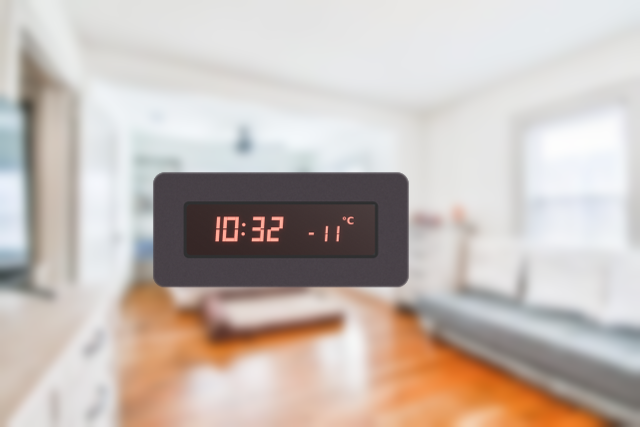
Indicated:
10,32
